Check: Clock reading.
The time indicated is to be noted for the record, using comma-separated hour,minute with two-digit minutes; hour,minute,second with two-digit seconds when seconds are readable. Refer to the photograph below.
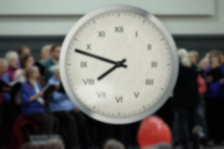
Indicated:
7,48
